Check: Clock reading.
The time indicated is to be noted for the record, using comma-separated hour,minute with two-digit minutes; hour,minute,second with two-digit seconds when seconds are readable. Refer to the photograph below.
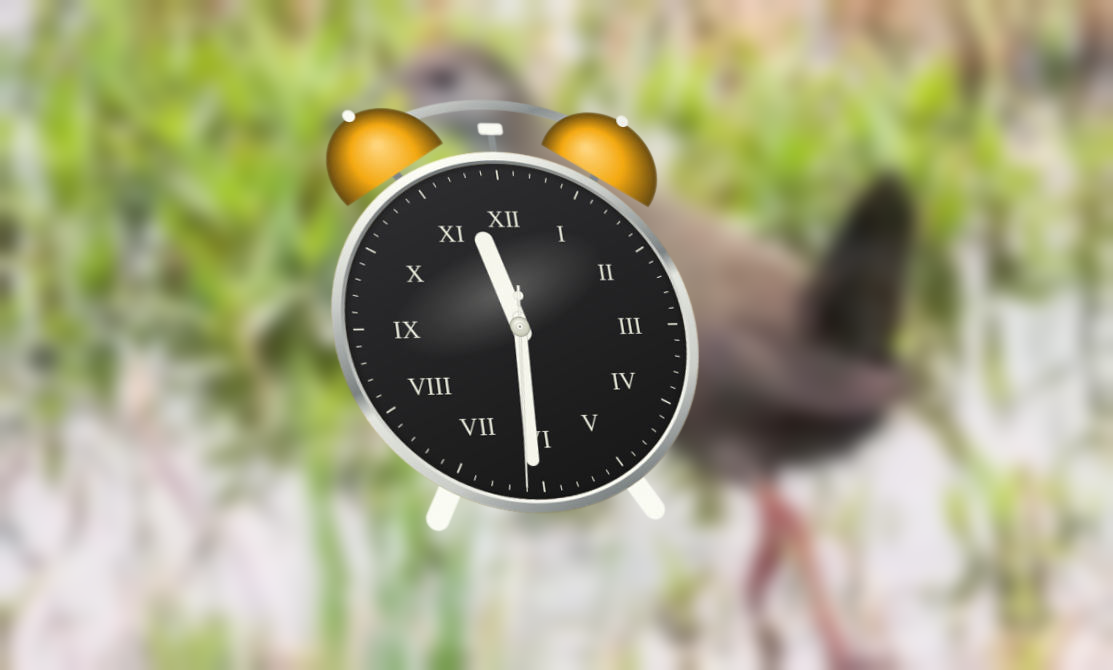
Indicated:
11,30,31
